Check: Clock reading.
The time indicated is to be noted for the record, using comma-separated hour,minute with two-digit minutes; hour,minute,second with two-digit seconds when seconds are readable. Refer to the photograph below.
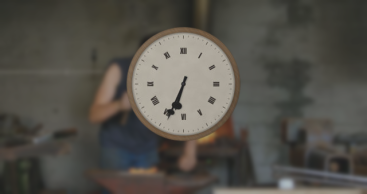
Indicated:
6,34
